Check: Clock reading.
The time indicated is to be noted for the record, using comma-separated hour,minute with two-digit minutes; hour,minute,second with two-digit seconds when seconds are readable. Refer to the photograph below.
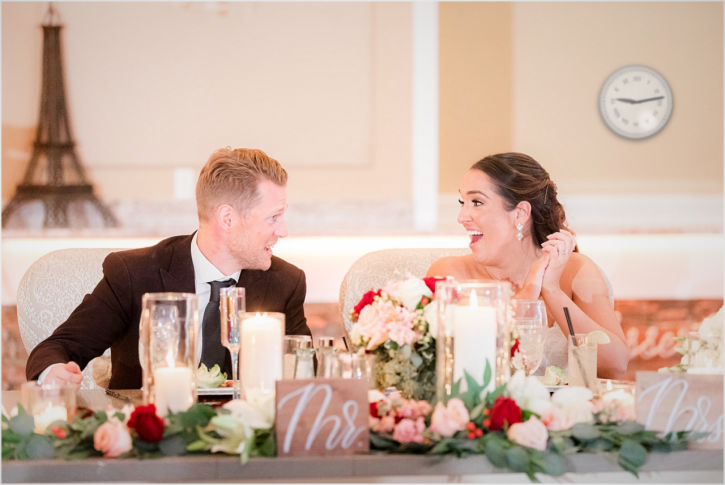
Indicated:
9,13
